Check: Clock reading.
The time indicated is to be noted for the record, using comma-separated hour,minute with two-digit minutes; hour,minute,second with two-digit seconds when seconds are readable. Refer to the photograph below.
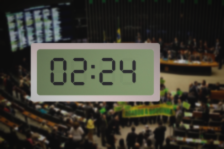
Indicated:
2,24
